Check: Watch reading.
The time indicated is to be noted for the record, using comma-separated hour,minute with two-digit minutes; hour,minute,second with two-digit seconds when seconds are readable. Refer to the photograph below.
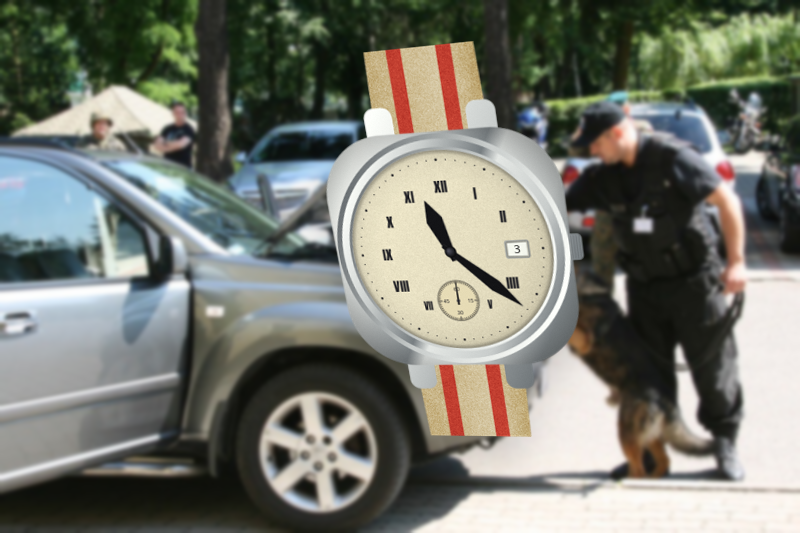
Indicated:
11,22
